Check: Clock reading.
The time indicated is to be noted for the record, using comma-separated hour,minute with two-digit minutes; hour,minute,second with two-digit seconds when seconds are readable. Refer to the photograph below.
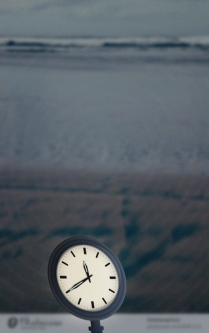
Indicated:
11,40
